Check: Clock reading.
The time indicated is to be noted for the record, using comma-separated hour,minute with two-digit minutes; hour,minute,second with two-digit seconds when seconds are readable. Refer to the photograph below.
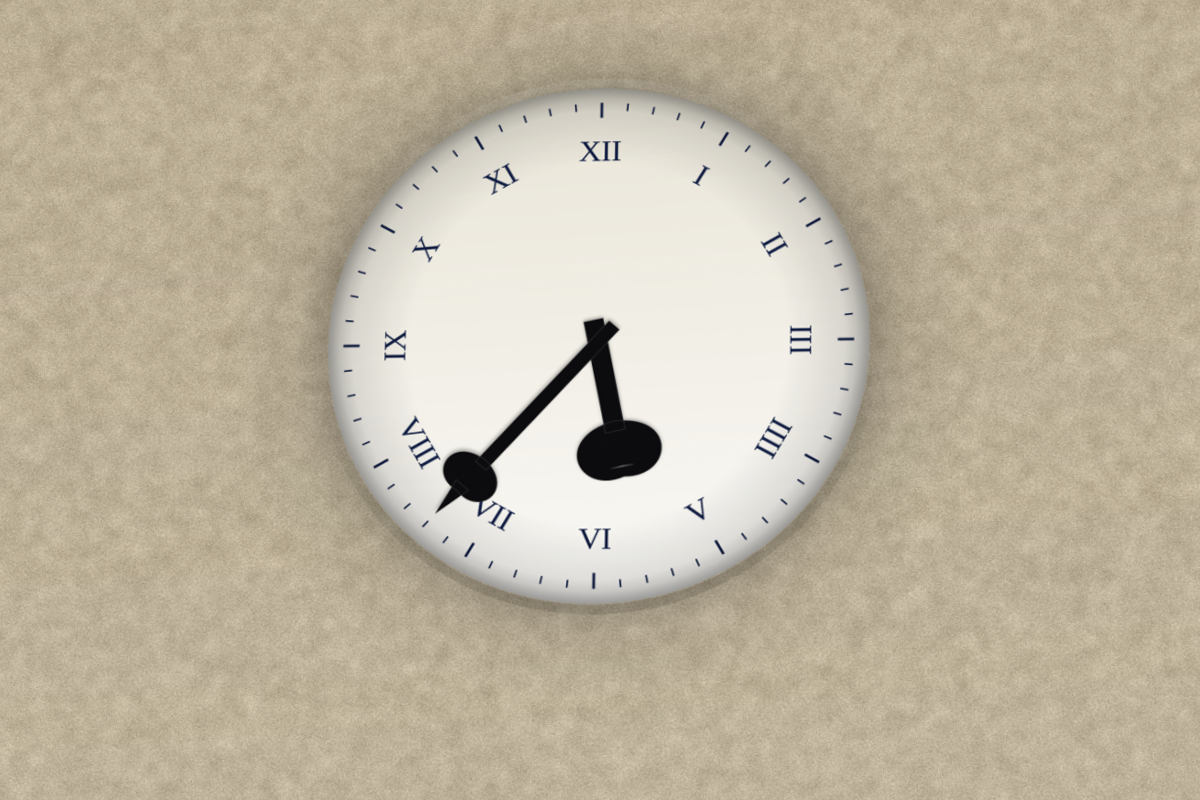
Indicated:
5,37
